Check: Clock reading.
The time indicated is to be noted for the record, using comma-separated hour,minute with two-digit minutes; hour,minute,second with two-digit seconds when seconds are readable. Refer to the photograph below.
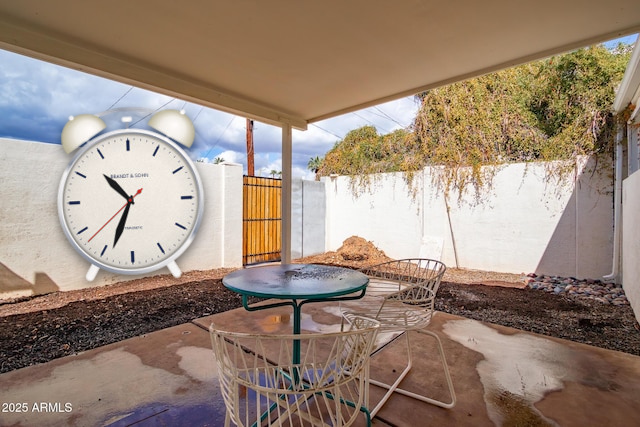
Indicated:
10,33,38
